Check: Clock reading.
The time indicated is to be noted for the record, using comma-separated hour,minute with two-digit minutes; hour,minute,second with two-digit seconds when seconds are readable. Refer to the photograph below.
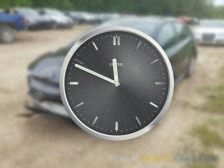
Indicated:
11,49
